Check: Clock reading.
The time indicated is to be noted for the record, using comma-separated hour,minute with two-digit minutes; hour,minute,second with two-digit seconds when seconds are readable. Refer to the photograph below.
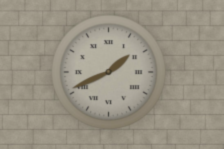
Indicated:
1,41
